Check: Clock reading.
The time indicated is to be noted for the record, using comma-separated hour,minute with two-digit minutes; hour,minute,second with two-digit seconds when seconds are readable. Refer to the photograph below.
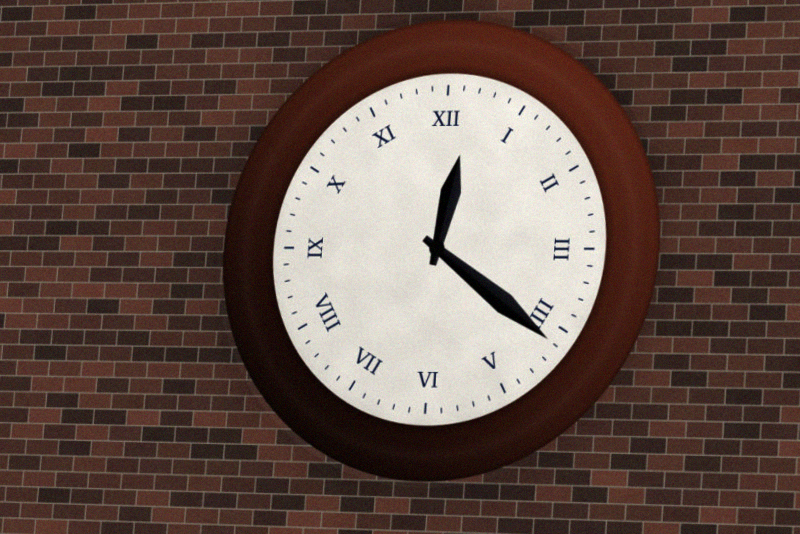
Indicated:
12,21
